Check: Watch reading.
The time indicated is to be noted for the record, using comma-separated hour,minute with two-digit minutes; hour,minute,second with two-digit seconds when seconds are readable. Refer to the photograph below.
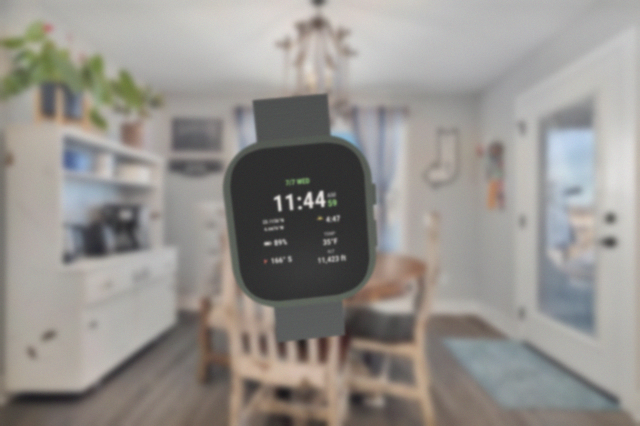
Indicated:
11,44
